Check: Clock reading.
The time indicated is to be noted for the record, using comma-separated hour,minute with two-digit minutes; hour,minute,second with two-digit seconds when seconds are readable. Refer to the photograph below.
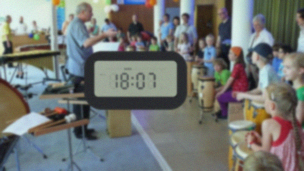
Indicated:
18,07
